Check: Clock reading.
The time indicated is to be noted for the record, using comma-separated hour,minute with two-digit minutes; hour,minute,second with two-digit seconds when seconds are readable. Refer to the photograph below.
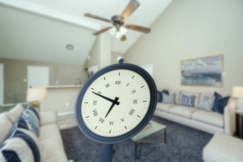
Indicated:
6,49
